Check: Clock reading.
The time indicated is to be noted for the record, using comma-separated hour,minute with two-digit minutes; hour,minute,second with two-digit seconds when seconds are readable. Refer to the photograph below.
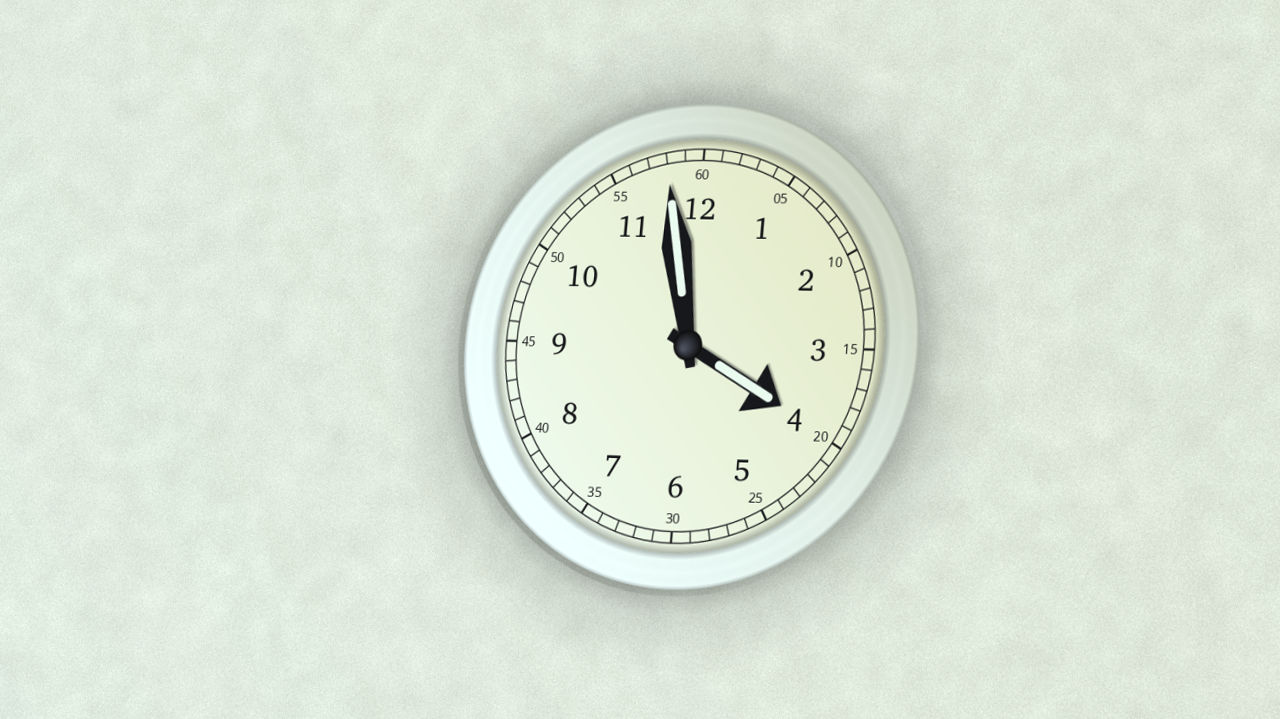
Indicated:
3,58
